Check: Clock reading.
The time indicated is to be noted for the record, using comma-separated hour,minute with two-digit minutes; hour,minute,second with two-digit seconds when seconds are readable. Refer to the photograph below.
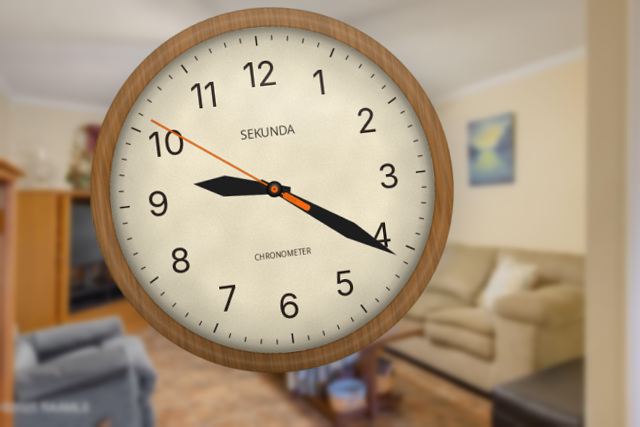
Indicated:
9,20,51
